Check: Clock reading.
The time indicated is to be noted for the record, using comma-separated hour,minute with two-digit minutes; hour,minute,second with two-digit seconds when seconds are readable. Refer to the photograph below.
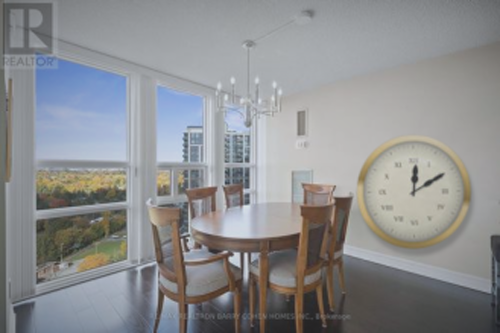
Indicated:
12,10
